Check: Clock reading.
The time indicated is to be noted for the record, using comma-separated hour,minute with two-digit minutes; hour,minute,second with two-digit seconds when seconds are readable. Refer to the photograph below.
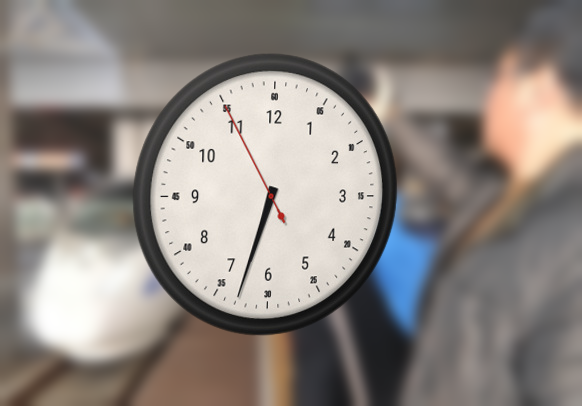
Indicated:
6,32,55
